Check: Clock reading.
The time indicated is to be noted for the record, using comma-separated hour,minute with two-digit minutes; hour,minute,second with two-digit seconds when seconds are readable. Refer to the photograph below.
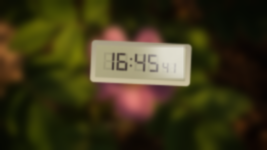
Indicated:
16,45
